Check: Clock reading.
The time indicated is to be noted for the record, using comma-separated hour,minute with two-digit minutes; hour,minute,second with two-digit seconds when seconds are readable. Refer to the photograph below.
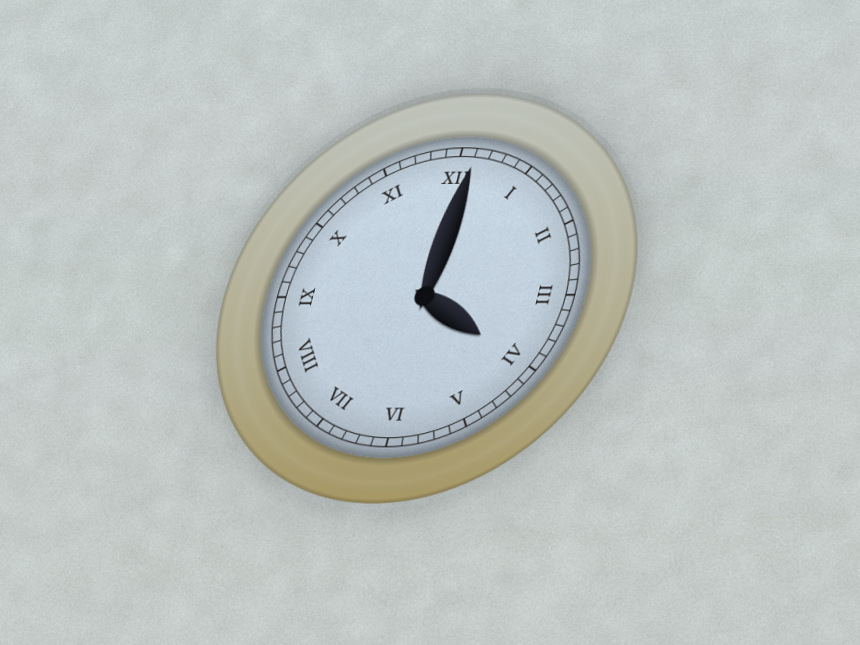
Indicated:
4,01
